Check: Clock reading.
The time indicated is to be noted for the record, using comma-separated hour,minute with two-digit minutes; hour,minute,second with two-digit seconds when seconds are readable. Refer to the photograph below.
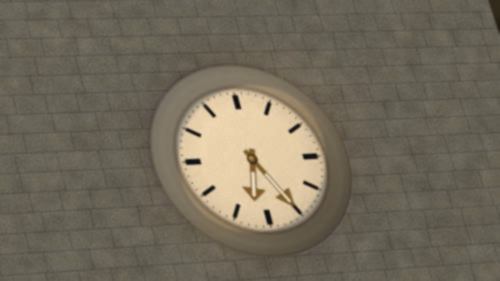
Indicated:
6,25
